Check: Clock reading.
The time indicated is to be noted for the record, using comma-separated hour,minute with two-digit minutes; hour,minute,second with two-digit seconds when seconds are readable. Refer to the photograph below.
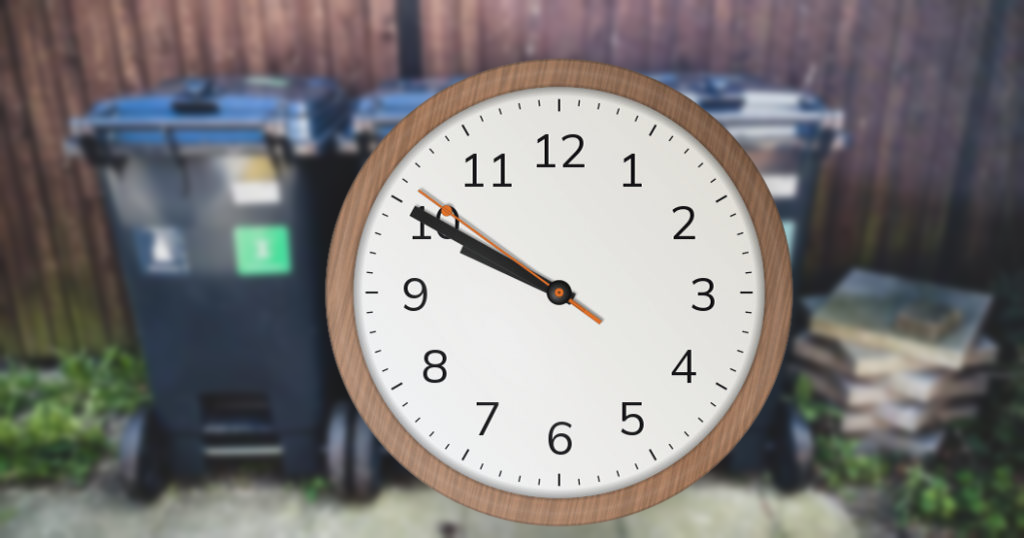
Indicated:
9,49,51
